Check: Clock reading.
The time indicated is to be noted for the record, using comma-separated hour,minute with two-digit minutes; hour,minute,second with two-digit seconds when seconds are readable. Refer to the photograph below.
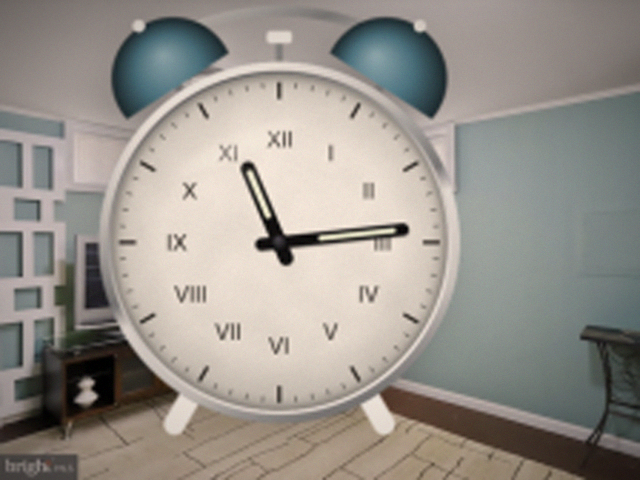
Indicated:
11,14
